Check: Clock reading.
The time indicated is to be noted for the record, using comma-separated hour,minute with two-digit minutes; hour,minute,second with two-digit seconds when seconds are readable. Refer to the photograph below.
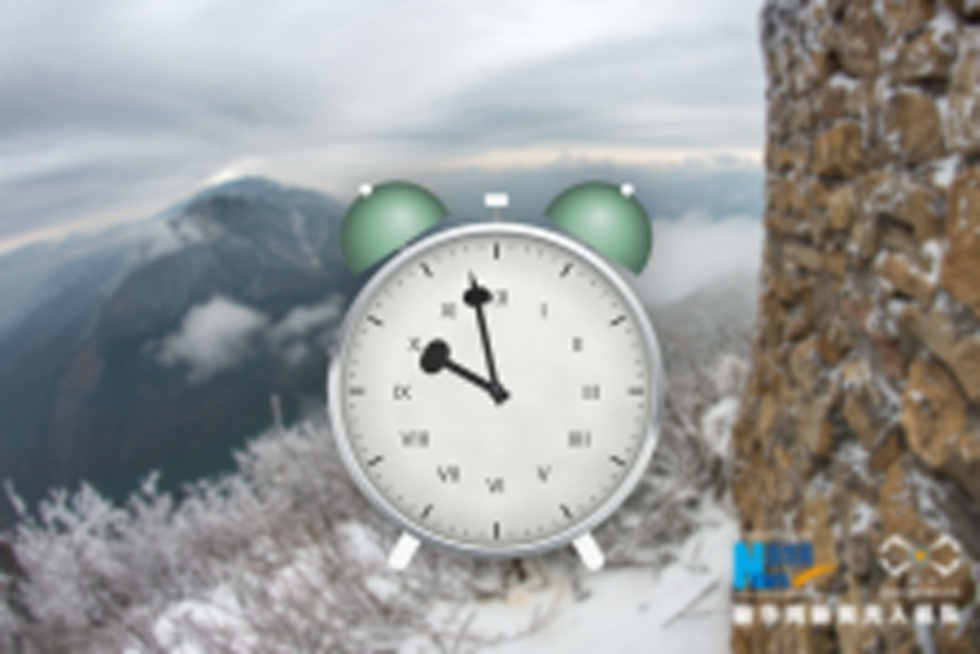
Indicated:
9,58
